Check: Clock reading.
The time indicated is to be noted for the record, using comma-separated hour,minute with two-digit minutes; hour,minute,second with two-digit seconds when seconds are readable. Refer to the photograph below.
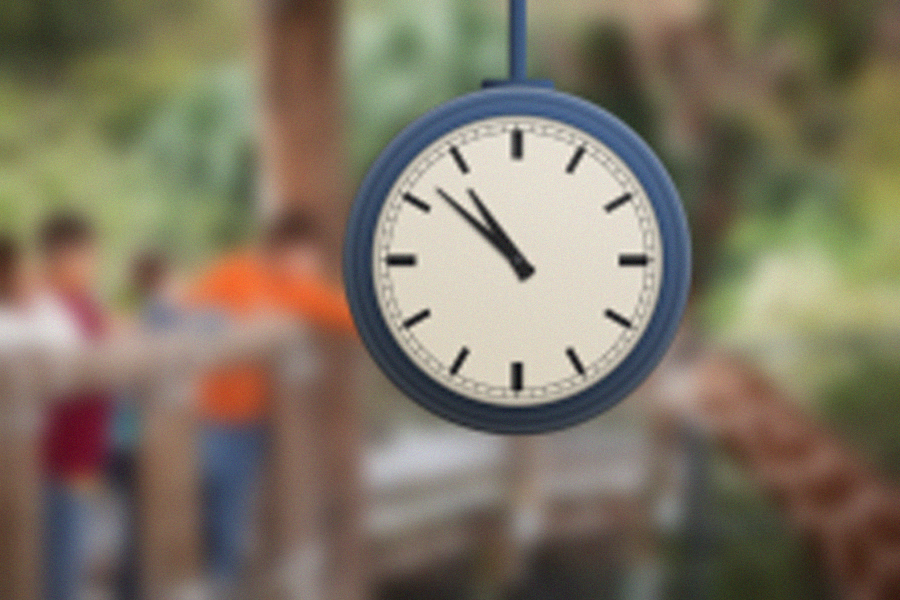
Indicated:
10,52
